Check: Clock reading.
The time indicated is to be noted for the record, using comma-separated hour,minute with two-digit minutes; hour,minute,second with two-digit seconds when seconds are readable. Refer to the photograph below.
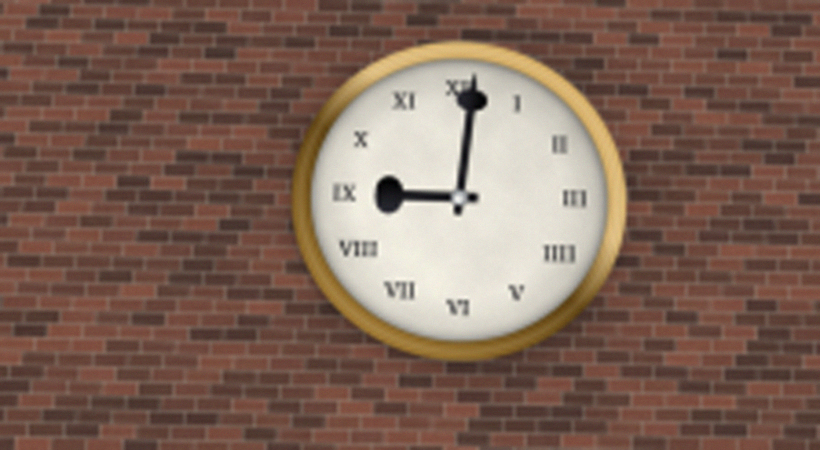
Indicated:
9,01
